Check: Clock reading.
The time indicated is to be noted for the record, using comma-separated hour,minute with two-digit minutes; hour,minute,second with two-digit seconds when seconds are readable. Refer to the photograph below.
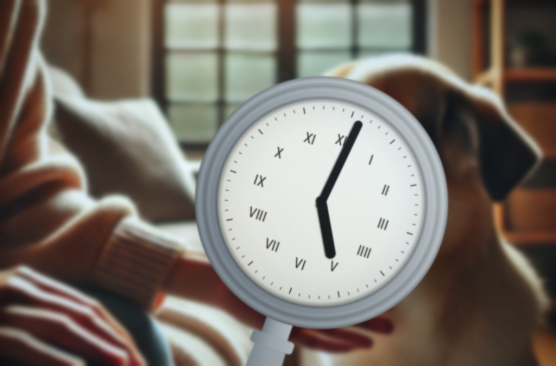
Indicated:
5,01
